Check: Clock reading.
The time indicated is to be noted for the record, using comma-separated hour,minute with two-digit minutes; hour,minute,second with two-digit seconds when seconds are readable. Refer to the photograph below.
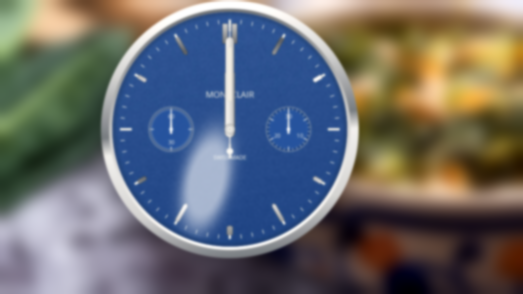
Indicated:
12,00
